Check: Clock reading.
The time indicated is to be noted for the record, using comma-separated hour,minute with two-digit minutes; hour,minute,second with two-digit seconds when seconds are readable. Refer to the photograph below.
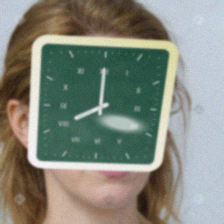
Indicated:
8,00
